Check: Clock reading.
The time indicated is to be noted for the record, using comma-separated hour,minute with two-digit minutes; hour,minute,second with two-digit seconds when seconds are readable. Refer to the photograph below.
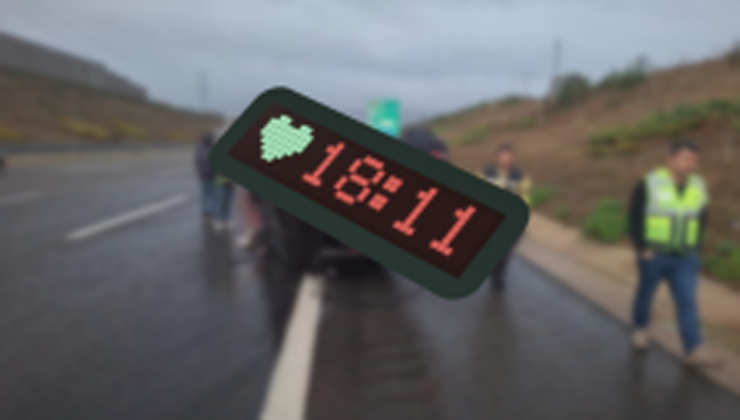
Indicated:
18,11
